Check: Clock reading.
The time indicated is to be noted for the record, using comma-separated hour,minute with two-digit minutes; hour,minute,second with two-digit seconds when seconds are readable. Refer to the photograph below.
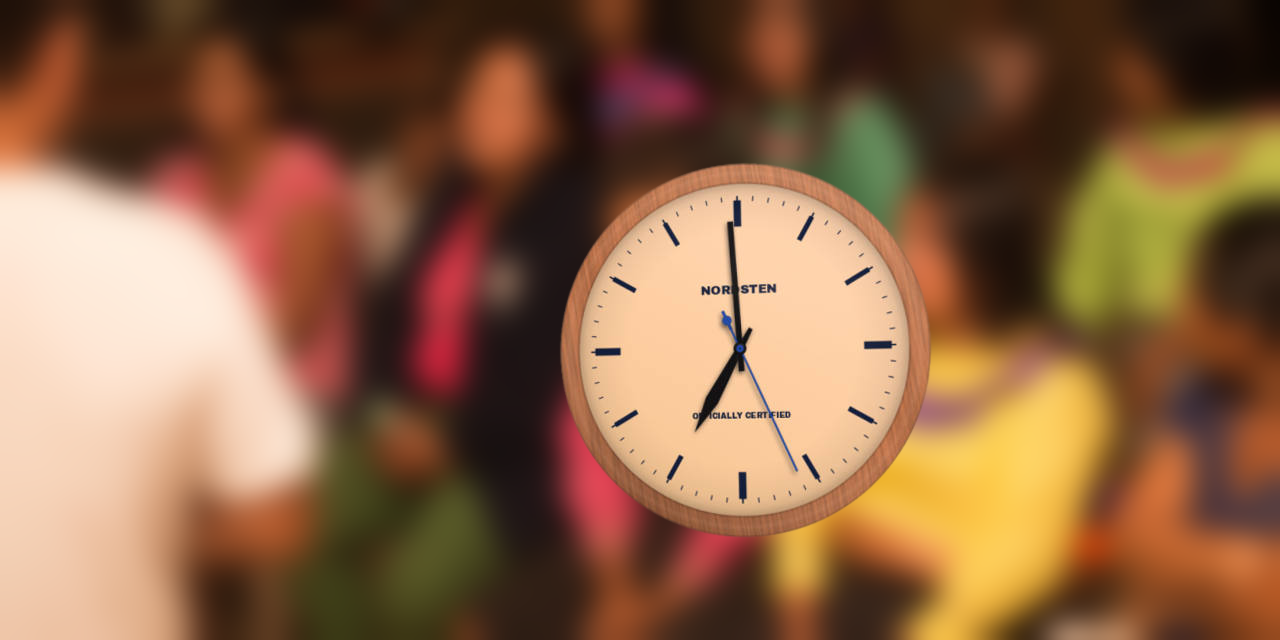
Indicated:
6,59,26
